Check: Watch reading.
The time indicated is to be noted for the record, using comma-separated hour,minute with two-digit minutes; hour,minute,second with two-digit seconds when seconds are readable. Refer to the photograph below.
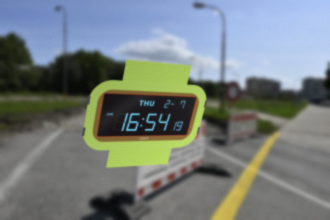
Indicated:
16,54
